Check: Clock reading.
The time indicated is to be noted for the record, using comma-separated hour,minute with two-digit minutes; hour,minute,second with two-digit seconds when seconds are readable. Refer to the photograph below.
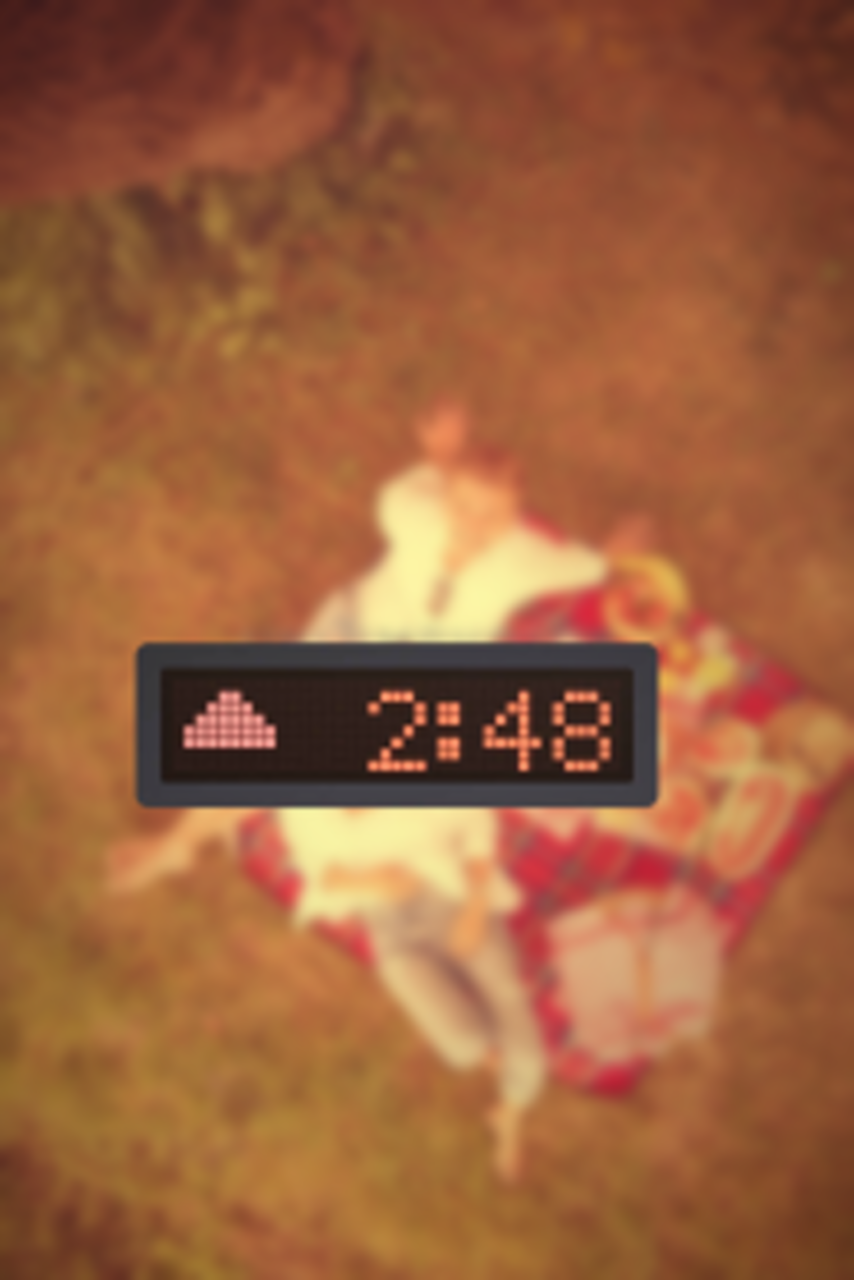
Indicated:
2,48
